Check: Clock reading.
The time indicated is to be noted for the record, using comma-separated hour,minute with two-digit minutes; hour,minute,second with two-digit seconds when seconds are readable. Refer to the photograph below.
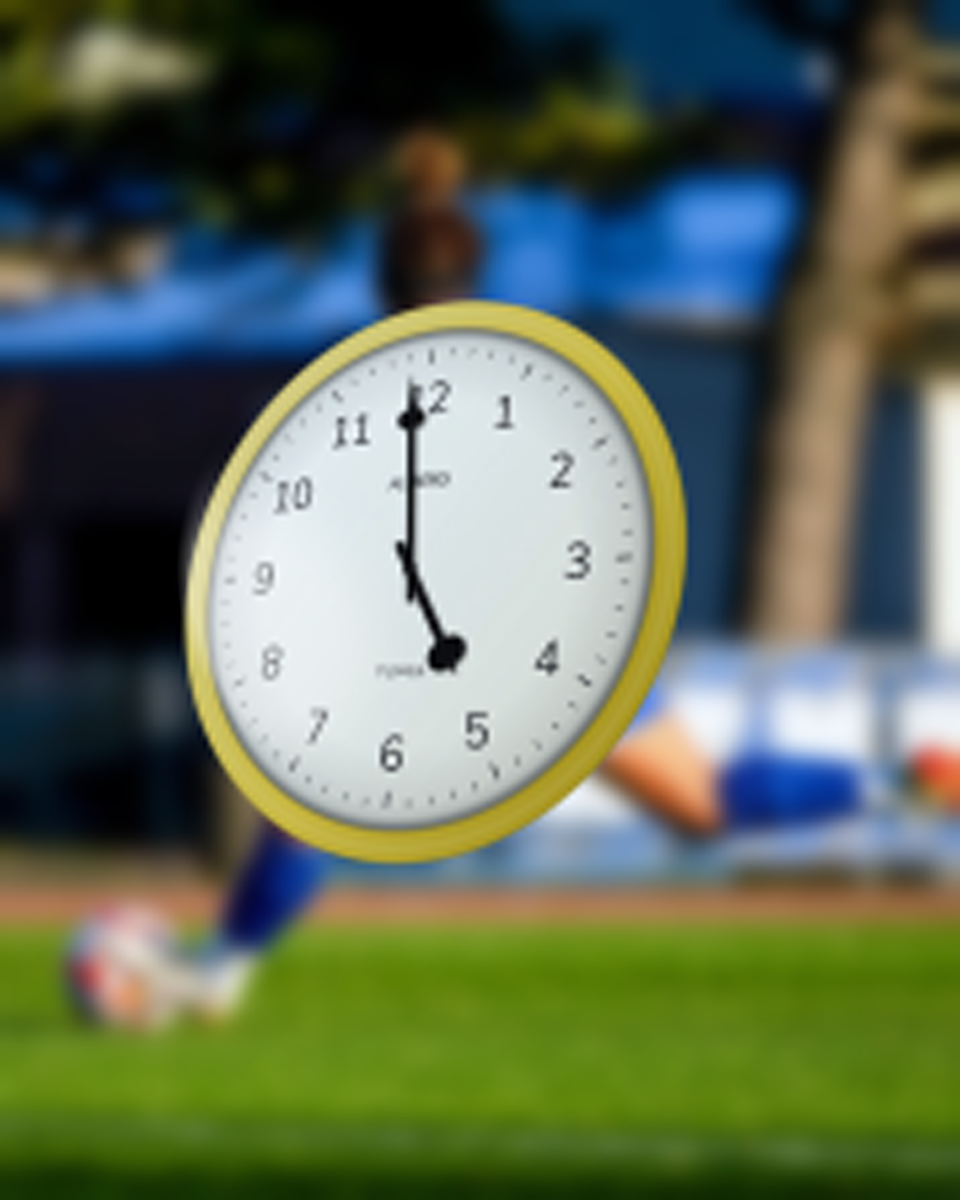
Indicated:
4,59
